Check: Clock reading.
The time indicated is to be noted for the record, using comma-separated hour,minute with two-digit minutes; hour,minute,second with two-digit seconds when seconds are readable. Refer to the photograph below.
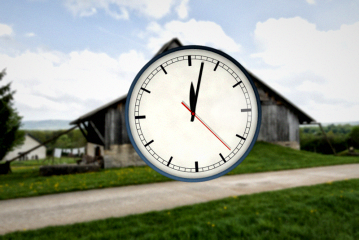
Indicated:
12,02,23
